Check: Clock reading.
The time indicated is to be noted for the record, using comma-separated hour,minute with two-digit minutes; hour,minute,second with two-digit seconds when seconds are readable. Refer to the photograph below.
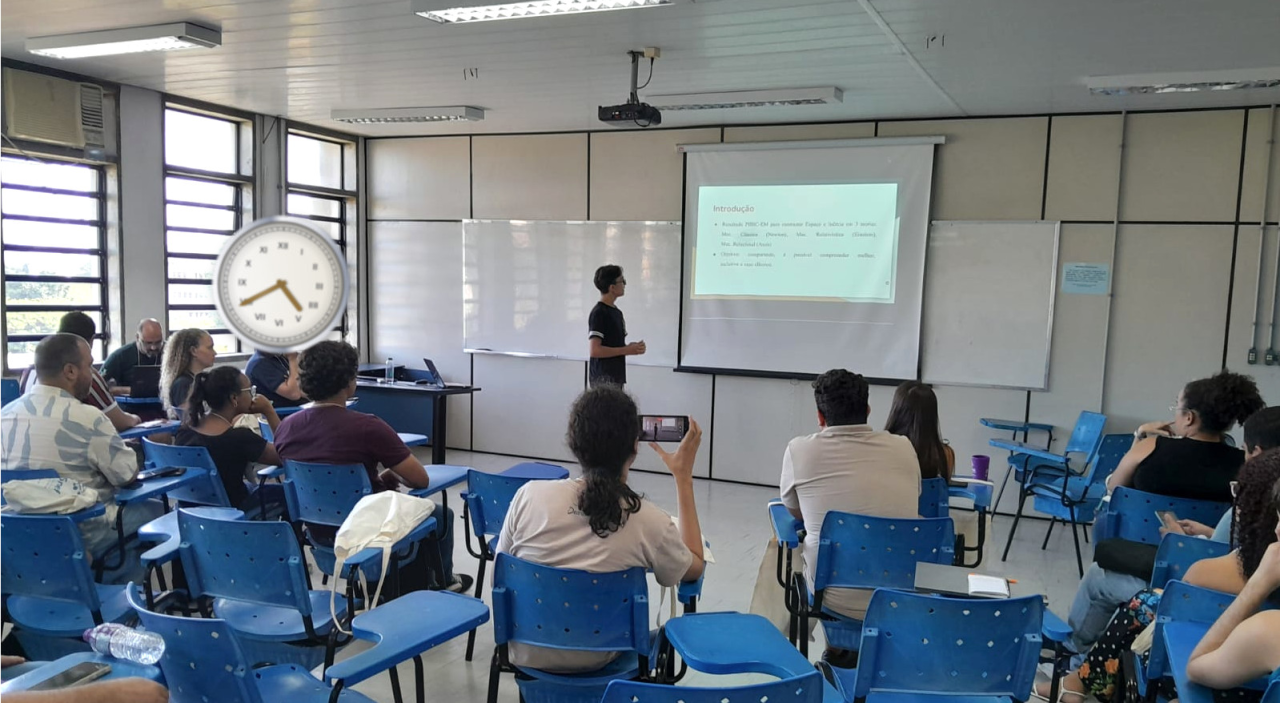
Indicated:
4,40
